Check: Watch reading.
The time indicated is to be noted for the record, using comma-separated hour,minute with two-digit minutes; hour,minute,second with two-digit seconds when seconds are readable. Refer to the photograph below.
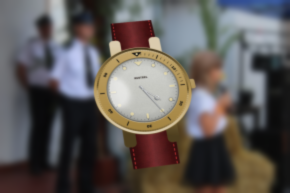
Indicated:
4,25
